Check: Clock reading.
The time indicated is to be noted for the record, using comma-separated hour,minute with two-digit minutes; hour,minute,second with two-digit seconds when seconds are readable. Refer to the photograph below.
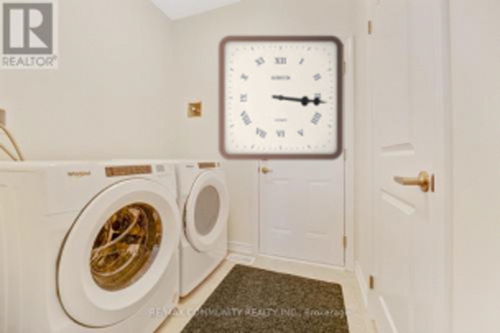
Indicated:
3,16
